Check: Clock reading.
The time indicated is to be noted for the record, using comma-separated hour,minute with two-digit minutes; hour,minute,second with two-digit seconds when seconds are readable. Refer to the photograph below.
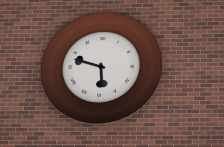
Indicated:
5,48
